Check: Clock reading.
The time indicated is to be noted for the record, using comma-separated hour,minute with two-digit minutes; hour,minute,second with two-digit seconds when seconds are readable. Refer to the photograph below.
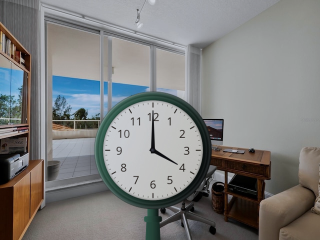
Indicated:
4,00
